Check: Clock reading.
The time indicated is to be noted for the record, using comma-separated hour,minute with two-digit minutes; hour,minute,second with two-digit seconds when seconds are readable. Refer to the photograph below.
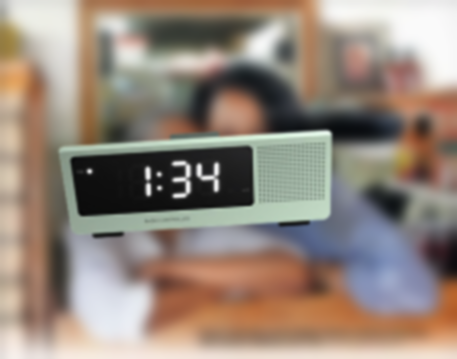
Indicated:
1,34
